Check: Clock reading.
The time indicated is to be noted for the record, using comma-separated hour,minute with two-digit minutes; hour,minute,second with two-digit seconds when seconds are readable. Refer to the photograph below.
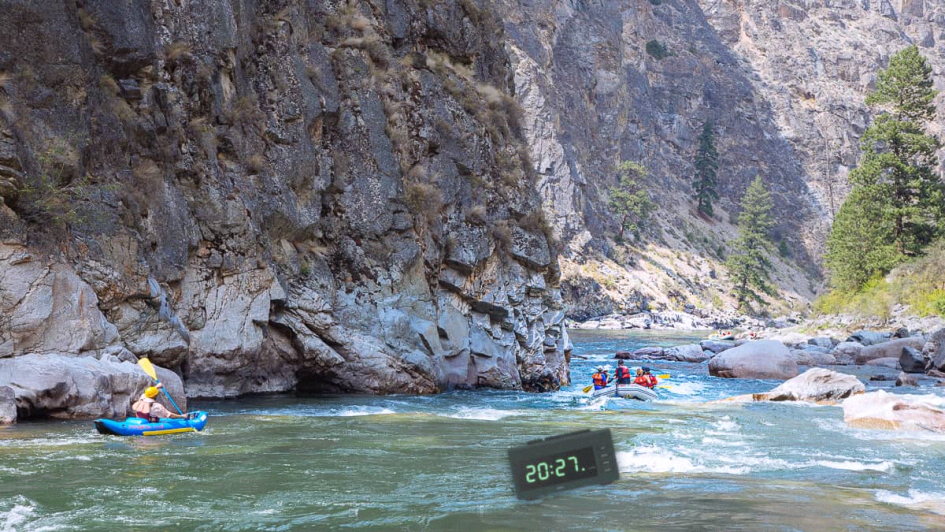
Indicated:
20,27
